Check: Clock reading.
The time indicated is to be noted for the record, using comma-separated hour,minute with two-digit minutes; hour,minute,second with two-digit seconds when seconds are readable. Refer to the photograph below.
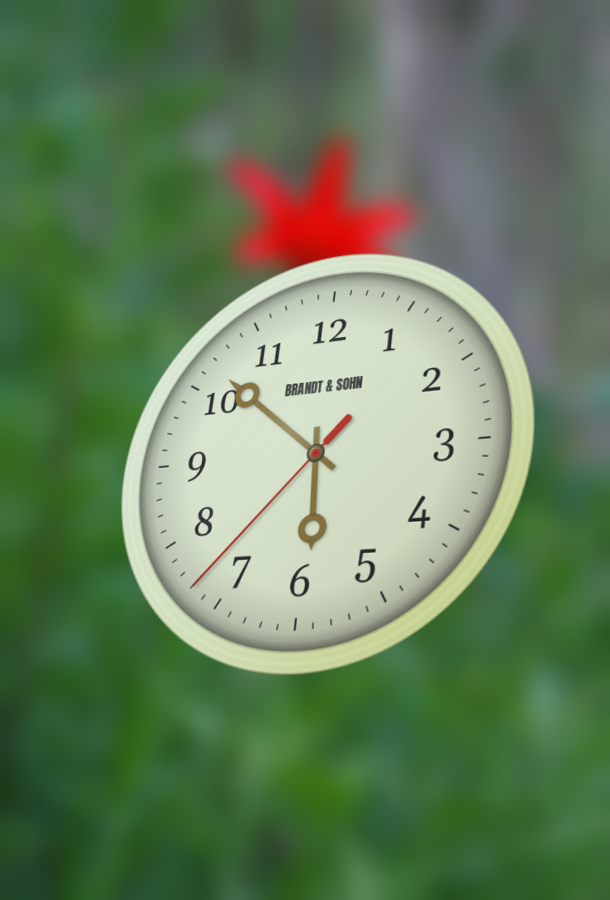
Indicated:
5,51,37
